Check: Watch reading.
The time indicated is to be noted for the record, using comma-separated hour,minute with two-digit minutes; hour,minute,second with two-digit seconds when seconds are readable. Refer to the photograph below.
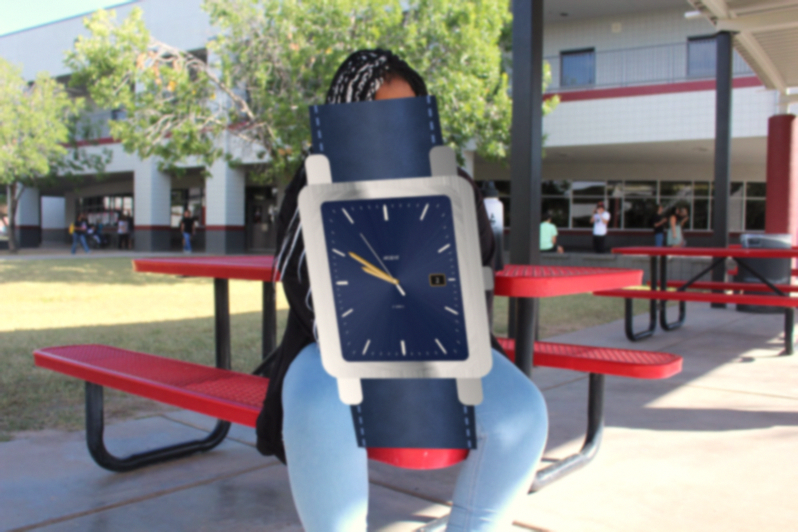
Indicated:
9,50,55
